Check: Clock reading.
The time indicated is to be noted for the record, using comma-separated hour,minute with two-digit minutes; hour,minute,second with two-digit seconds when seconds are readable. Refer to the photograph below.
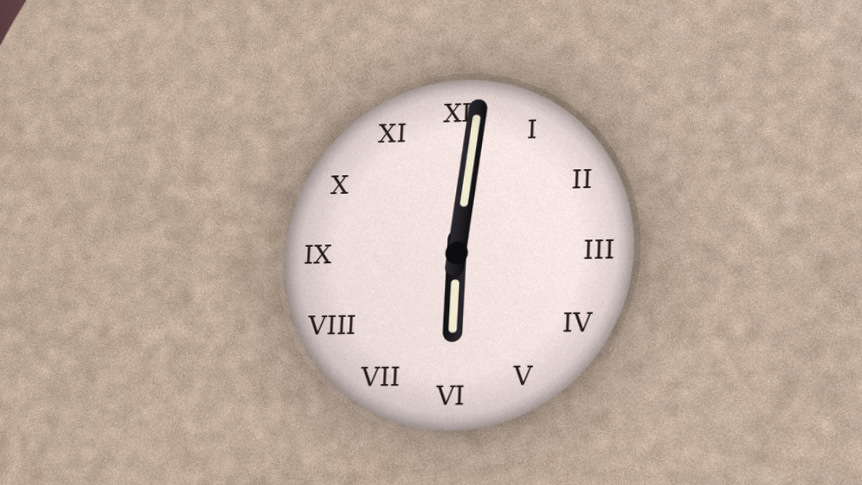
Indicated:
6,01
